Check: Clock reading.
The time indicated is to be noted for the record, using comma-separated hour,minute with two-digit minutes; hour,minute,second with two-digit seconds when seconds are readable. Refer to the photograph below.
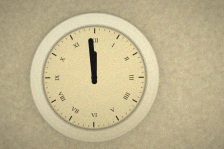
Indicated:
11,59
